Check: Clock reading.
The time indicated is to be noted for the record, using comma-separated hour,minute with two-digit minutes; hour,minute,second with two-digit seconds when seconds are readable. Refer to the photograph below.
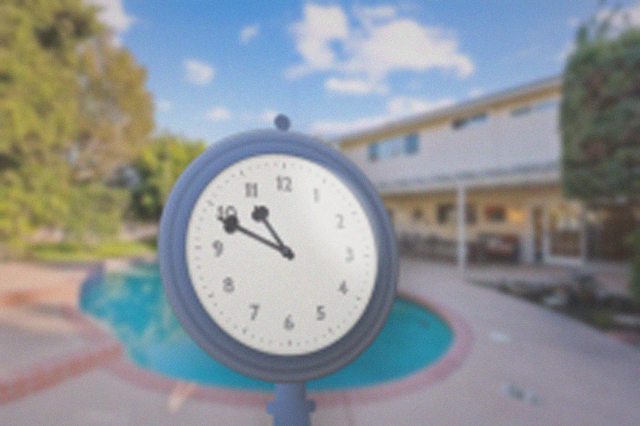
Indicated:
10,49
